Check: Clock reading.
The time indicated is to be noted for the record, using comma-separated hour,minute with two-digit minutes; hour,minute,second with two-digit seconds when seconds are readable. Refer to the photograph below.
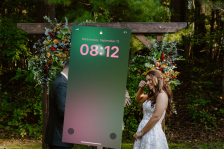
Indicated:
8,12
